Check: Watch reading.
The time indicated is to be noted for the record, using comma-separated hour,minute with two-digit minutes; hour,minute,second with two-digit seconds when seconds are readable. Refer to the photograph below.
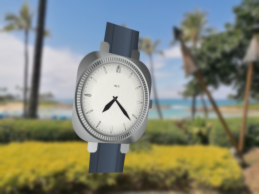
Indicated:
7,22
